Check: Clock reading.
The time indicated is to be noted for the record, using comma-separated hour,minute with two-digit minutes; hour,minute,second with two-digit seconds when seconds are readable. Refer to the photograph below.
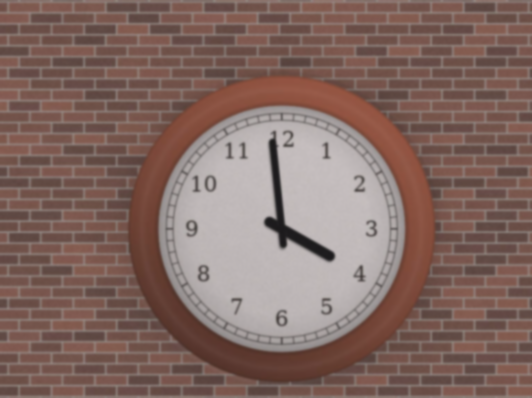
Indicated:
3,59
